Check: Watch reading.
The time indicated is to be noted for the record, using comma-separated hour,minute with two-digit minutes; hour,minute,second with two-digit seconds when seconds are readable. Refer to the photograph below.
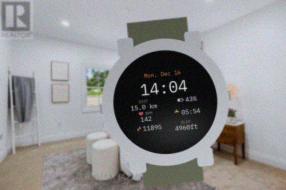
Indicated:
14,04
